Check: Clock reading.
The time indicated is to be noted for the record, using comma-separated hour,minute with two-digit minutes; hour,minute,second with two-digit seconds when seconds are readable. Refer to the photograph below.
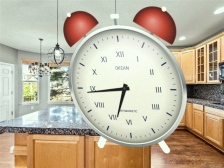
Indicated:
6,44
